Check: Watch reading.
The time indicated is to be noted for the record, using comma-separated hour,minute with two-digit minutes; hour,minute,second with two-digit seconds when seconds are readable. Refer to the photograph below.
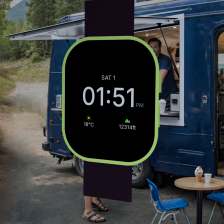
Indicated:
1,51
